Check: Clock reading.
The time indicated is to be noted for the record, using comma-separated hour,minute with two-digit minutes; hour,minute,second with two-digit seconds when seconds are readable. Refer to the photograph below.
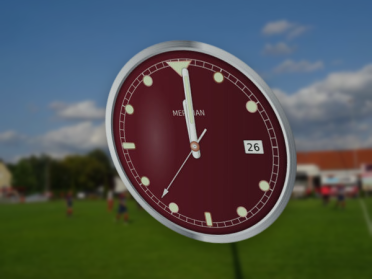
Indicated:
12,00,37
